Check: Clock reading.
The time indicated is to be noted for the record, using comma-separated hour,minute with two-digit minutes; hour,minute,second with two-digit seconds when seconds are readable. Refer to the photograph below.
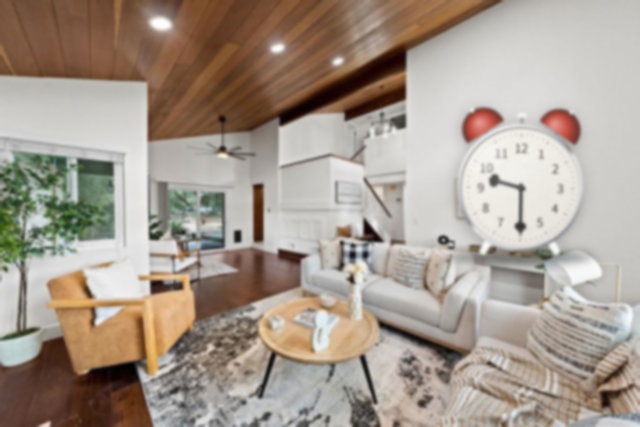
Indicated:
9,30
